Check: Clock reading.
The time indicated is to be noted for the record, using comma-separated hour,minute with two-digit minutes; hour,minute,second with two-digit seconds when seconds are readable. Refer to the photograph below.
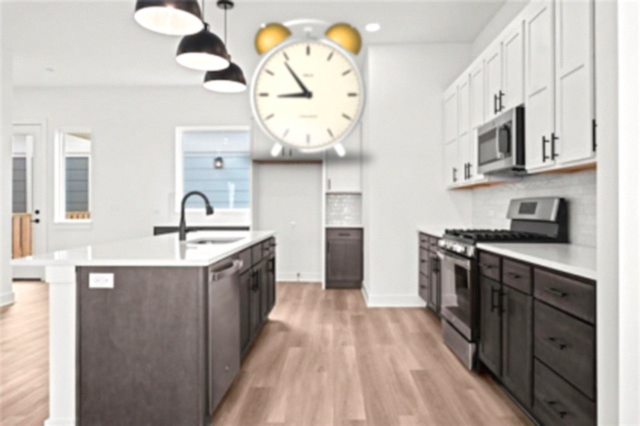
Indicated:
8,54
